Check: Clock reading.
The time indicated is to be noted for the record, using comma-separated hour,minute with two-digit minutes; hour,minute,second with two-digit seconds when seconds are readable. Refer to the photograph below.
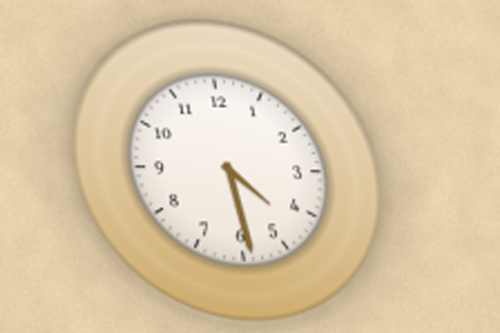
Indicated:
4,29
